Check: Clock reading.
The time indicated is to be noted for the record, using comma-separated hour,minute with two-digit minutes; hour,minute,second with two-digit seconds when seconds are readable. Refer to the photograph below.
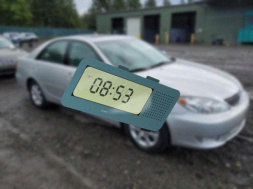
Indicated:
8,53
